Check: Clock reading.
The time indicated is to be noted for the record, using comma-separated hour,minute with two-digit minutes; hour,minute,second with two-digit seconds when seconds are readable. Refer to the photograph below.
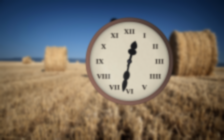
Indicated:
12,32
